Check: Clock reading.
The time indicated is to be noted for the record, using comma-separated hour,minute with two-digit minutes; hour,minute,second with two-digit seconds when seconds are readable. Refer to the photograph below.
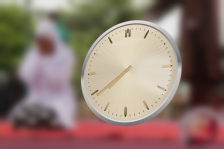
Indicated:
7,39
